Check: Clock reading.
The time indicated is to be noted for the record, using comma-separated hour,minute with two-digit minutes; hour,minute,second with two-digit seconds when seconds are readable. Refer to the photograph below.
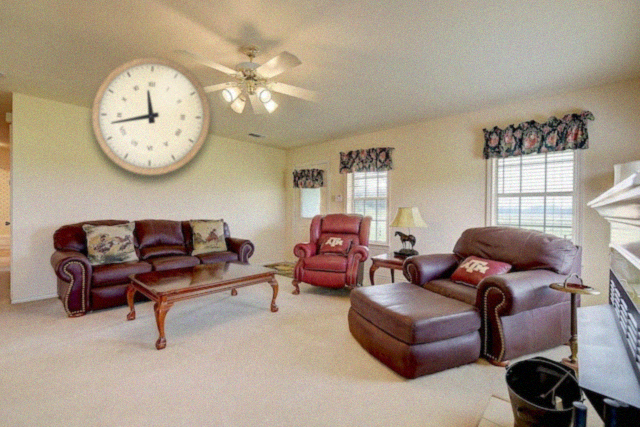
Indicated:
11,43
